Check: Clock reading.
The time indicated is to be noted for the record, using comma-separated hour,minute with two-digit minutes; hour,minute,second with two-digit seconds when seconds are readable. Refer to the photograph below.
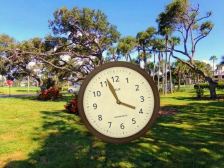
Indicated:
3,57
